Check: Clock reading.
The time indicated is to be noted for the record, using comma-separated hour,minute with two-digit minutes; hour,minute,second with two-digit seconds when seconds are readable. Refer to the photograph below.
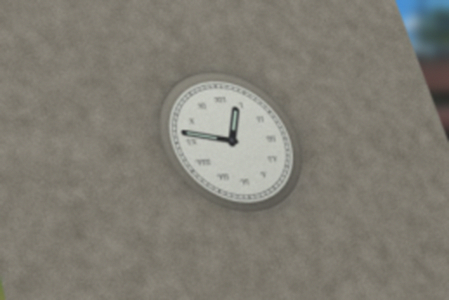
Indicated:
12,47
